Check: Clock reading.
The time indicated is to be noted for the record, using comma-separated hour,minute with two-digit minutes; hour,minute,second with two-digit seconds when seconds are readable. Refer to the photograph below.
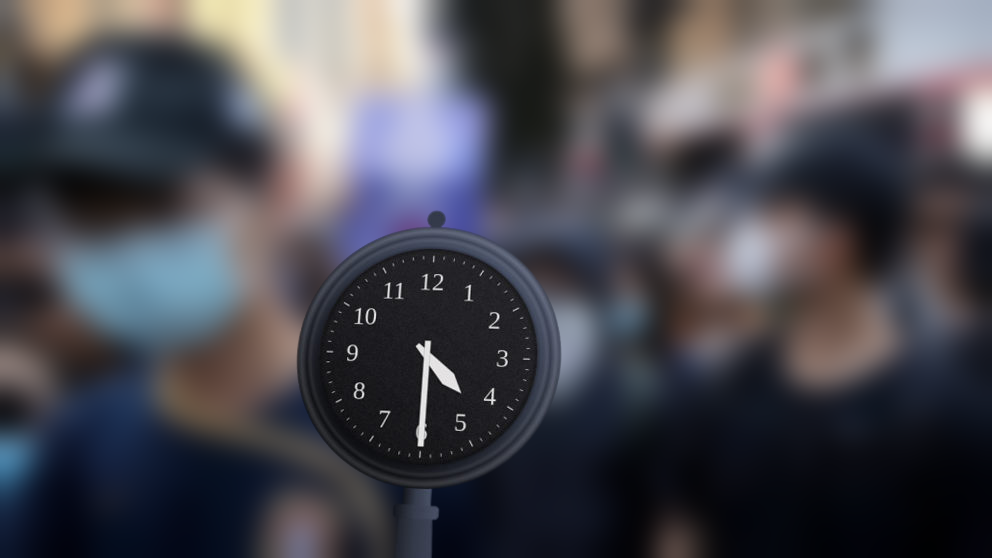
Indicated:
4,30
